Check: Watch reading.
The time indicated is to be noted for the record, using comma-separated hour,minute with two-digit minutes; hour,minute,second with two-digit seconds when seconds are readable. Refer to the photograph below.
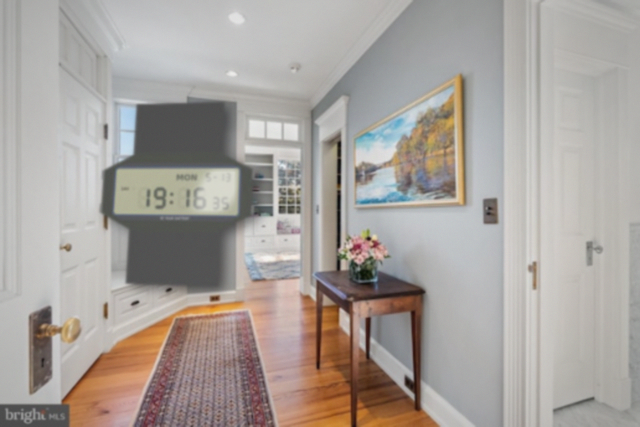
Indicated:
19,16,35
